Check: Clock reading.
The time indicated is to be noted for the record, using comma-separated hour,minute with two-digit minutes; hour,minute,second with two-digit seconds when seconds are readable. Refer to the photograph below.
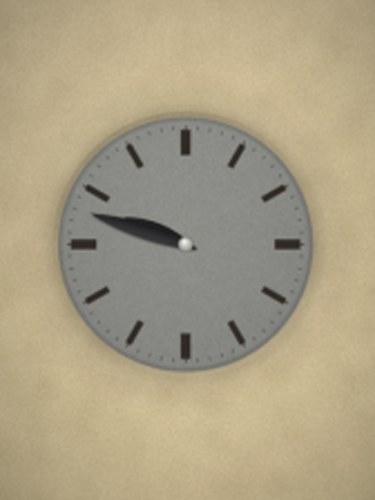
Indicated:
9,48
